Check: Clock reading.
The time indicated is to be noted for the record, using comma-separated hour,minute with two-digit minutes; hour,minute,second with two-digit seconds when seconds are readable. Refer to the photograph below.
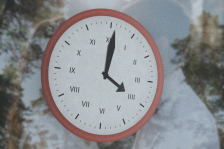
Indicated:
4,01
